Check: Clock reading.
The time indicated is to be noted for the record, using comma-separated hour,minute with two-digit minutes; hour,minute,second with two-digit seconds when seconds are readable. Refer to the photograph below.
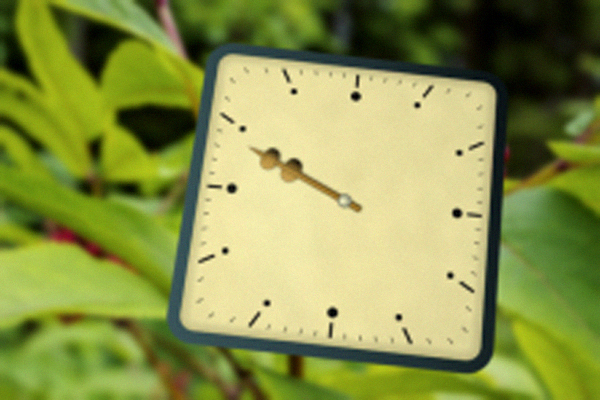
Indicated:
9,49
